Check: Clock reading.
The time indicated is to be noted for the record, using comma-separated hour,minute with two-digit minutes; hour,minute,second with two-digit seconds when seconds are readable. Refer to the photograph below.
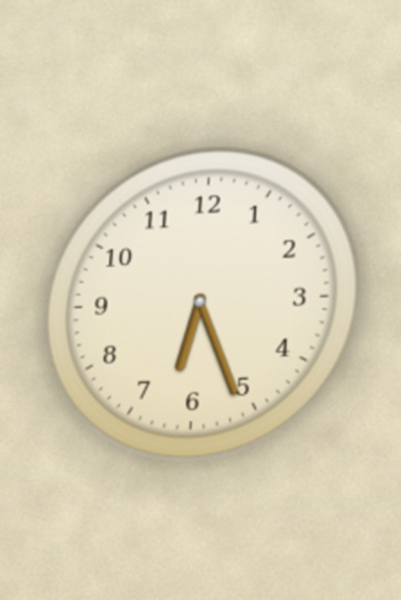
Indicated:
6,26
